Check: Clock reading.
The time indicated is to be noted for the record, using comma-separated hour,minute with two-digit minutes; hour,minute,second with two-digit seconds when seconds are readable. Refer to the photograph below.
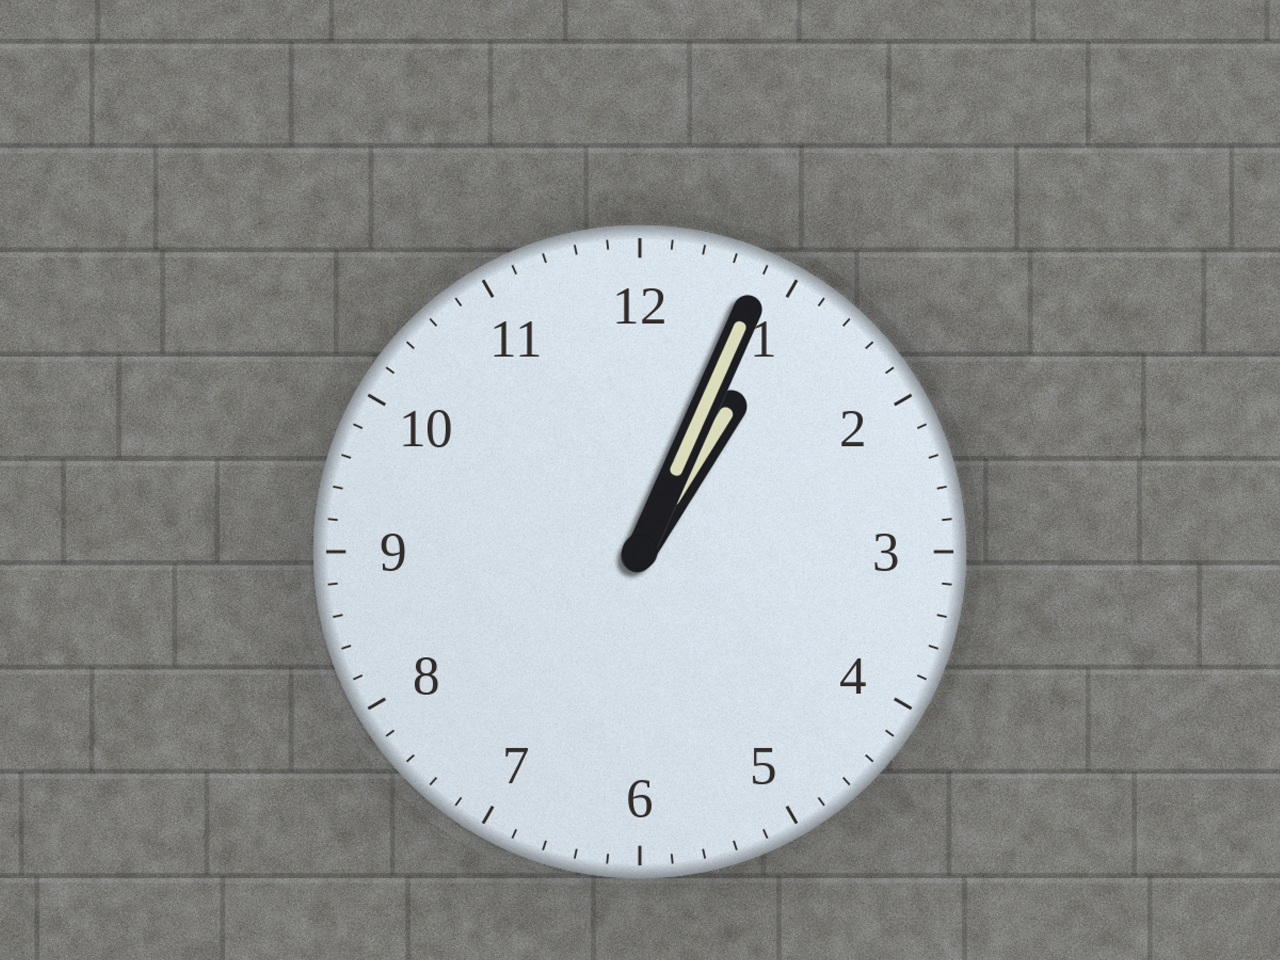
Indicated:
1,04
